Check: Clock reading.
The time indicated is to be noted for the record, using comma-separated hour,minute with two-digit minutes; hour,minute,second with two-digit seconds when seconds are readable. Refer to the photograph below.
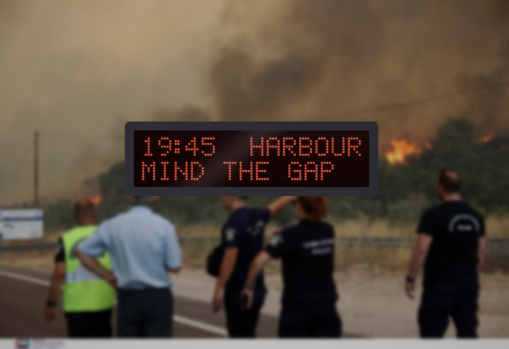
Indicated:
19,45
